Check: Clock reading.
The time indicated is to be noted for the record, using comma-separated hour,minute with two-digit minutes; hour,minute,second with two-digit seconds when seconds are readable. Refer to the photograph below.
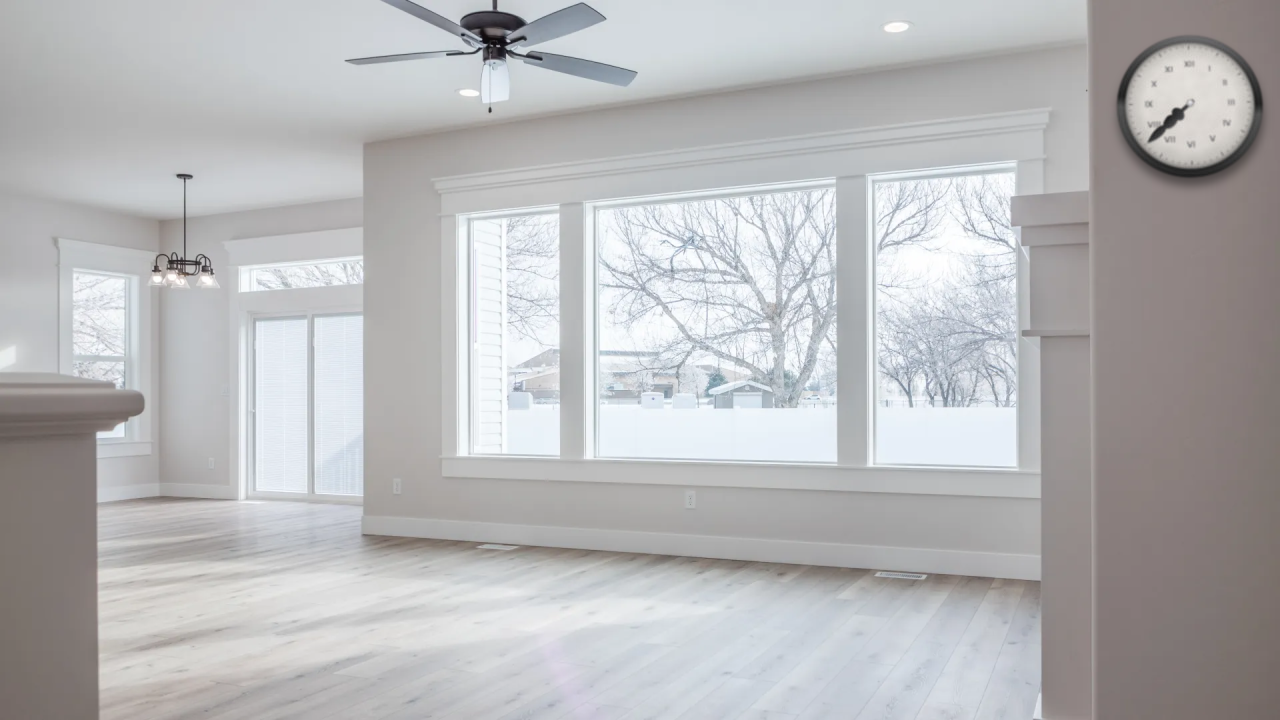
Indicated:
7,38
